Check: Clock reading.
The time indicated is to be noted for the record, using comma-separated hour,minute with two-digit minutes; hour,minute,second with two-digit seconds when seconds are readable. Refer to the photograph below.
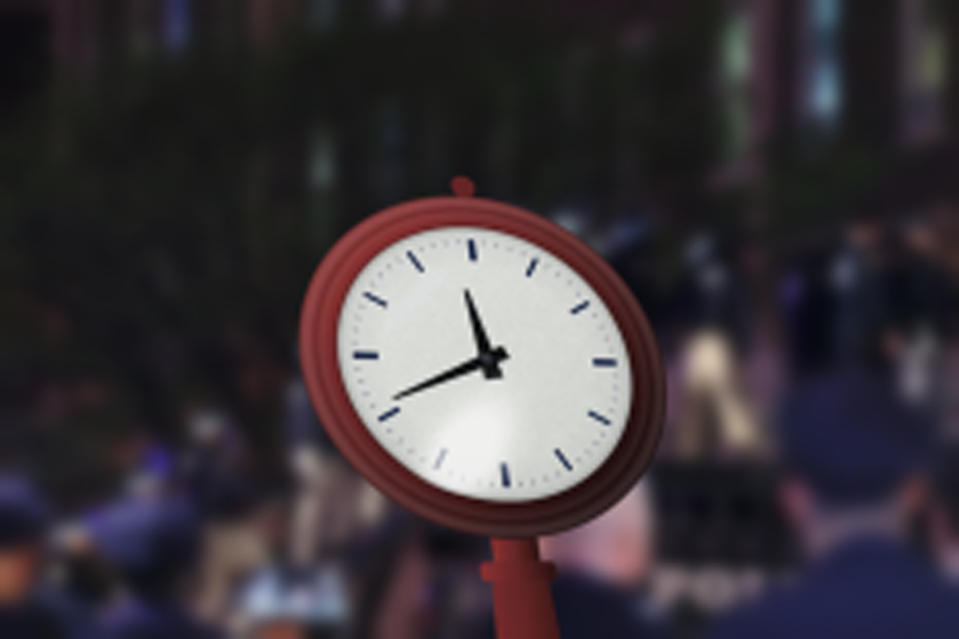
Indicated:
11,41
